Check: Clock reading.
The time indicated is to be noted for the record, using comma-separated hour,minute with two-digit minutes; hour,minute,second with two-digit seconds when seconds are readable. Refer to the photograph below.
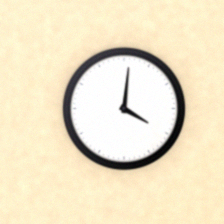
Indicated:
4,01
